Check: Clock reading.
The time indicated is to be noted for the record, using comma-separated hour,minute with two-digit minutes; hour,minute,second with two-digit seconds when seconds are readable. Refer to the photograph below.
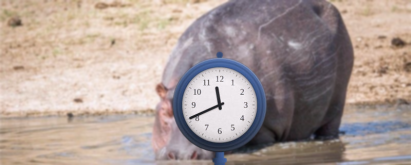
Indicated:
11,41
